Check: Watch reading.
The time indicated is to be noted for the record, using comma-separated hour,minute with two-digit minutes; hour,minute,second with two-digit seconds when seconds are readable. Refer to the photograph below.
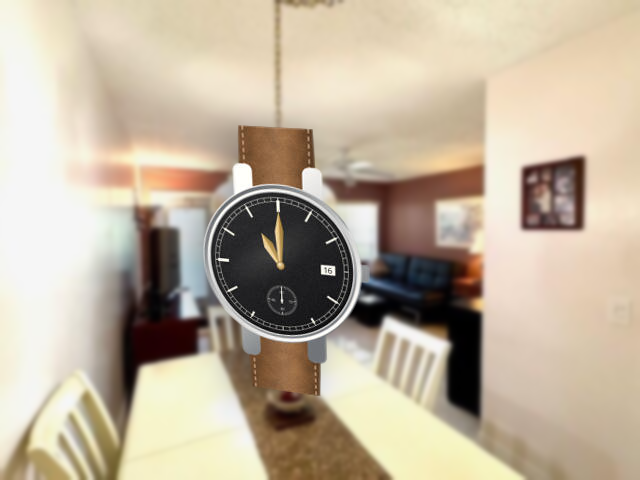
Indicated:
11,00
